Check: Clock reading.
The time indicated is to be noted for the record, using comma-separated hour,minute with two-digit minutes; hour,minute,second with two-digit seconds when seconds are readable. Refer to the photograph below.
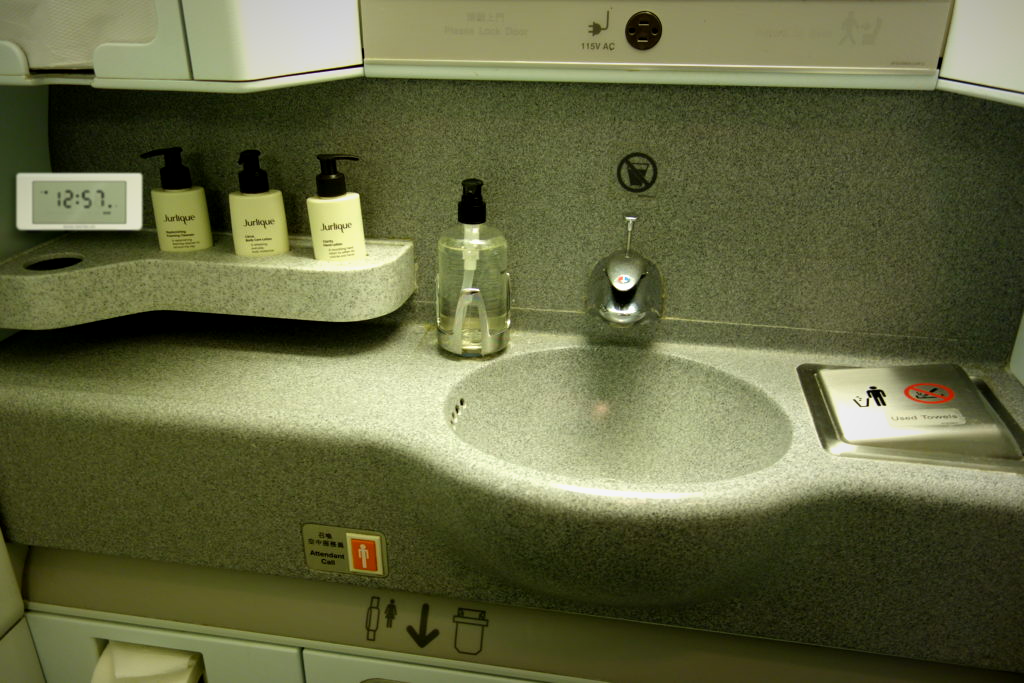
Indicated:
12,57
